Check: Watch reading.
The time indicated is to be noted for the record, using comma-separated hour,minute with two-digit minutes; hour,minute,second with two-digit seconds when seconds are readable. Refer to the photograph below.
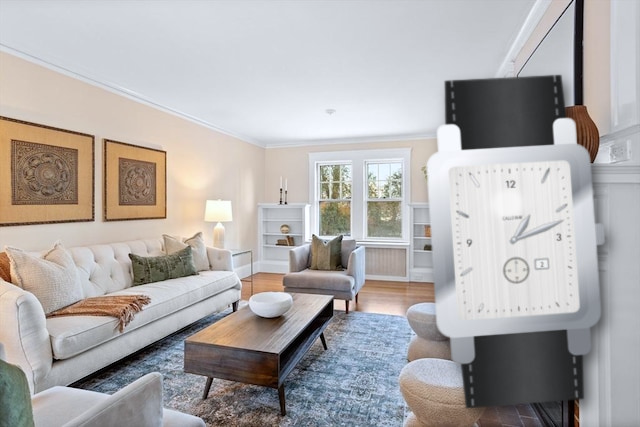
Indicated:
1,12
